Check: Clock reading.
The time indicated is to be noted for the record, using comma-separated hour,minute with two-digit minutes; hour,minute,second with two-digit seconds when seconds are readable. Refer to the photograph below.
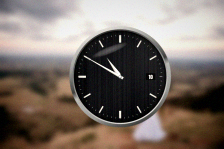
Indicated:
10,50
